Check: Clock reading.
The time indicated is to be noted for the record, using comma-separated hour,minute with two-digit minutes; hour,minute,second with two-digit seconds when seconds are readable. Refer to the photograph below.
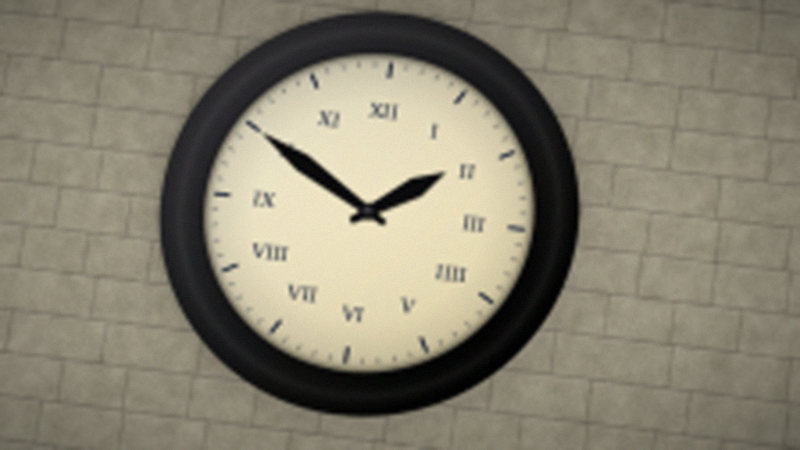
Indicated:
1,50
